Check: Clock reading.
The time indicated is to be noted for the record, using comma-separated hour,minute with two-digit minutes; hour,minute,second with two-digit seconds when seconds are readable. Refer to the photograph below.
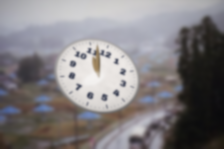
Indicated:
10,57
